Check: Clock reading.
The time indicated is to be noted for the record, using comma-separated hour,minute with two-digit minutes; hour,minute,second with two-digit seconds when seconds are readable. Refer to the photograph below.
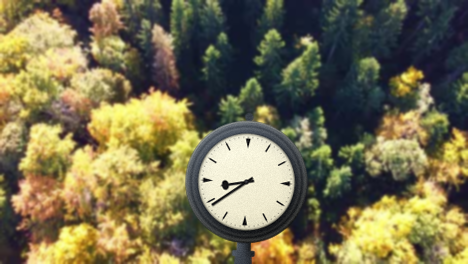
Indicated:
8,39
